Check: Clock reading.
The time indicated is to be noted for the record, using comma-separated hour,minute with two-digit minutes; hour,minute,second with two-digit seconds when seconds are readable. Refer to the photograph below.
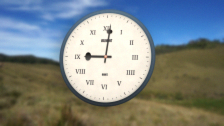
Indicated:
9,01
